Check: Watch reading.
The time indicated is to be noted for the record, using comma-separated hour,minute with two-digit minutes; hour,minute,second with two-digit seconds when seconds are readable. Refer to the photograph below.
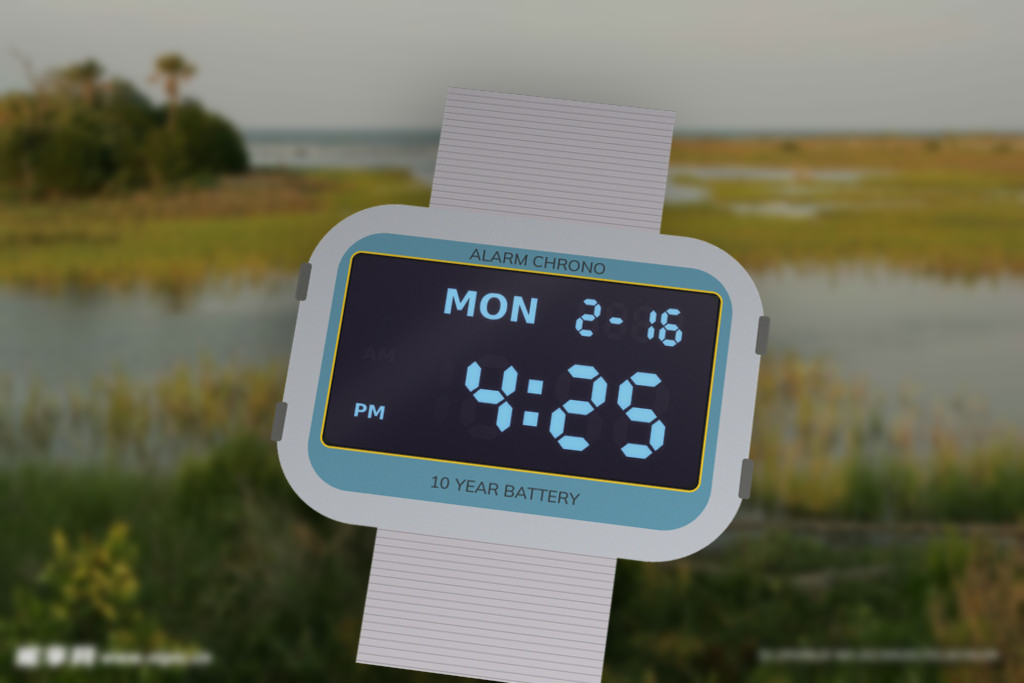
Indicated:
4,25
